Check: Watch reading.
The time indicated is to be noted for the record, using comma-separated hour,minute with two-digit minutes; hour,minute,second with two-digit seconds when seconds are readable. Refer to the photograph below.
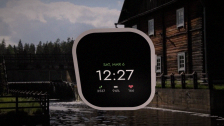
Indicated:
12,27
